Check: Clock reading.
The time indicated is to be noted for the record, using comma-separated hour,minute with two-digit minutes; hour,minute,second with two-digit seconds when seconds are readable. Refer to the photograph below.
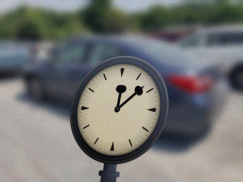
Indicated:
12,08
